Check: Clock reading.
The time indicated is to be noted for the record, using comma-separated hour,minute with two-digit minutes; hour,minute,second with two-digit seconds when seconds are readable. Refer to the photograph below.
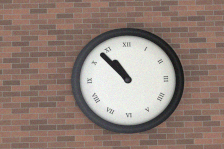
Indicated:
10,53
